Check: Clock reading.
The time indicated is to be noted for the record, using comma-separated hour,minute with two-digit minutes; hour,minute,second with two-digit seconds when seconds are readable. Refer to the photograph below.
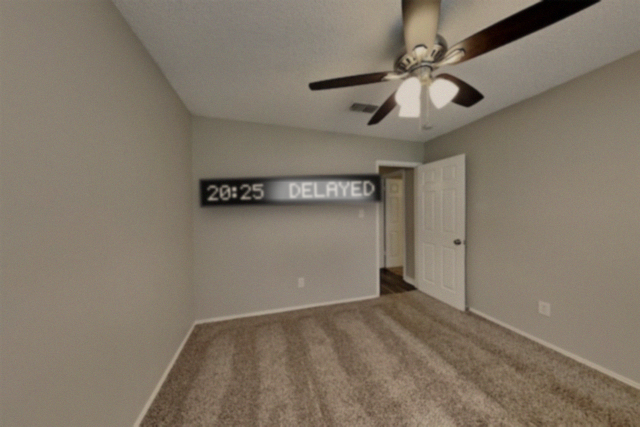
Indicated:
20,25
